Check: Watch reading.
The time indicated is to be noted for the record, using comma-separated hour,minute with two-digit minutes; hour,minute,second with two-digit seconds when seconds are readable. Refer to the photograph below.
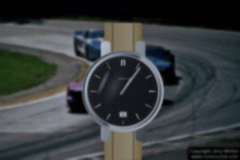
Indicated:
1,06
